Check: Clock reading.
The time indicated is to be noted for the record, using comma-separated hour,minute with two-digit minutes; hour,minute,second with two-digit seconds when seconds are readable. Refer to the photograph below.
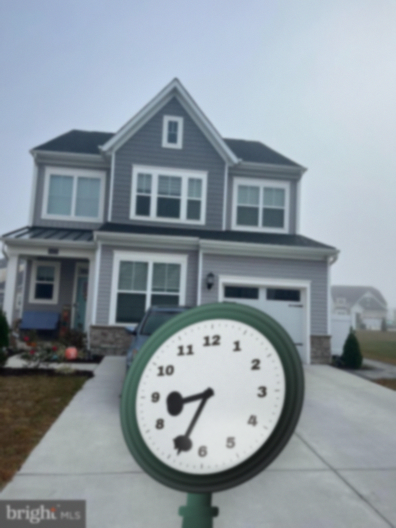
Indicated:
8,34
